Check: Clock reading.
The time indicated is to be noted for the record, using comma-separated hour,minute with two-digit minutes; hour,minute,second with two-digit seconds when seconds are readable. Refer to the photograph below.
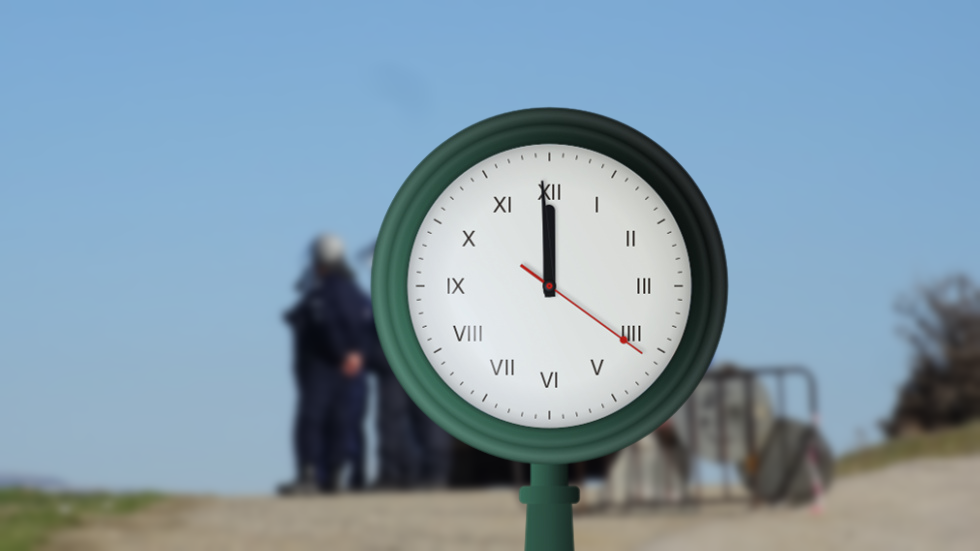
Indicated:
11,59,21
